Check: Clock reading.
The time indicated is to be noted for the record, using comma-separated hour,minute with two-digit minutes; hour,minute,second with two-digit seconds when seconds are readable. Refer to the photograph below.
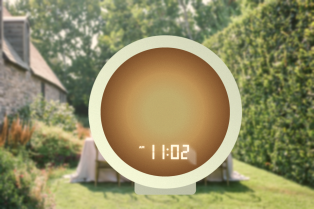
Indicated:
11,02
